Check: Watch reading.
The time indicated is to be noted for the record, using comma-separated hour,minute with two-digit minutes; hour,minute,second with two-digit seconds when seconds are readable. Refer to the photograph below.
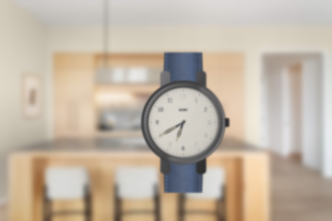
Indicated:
6,40
